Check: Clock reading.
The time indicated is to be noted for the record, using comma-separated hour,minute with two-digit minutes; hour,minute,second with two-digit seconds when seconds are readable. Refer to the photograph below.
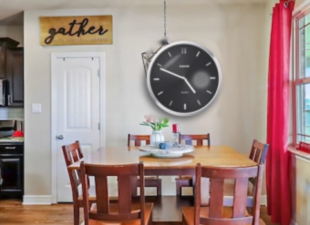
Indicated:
4,49
